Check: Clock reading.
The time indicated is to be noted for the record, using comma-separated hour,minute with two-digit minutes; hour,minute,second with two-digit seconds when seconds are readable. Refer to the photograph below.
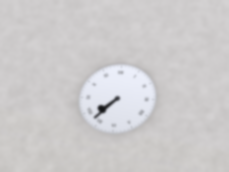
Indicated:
7,37
